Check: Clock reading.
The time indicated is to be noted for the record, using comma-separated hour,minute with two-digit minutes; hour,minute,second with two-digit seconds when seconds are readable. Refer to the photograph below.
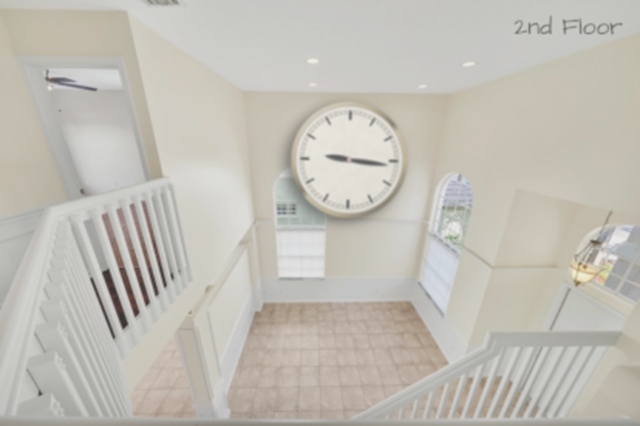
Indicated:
9,16
